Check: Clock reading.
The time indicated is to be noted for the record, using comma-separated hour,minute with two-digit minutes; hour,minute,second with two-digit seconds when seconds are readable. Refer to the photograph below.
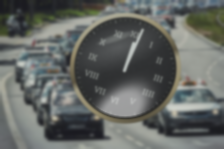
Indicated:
12,01
